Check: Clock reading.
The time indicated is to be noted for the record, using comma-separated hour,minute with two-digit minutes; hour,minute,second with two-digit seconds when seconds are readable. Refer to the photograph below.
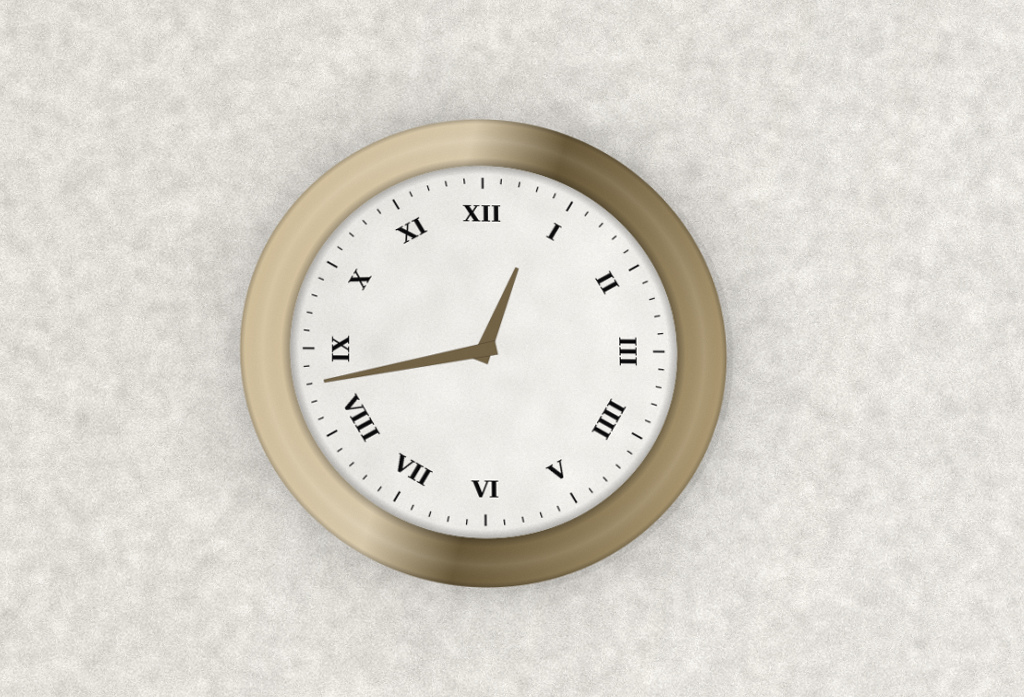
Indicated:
12,43
